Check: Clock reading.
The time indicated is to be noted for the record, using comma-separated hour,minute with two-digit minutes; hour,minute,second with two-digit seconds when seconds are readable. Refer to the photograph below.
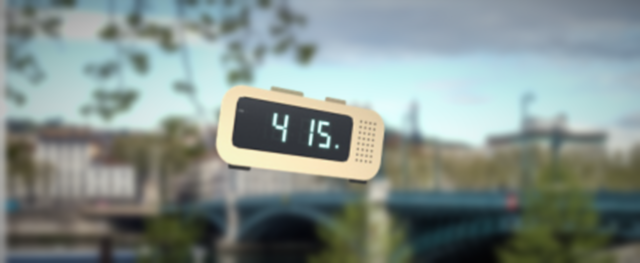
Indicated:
4,15
